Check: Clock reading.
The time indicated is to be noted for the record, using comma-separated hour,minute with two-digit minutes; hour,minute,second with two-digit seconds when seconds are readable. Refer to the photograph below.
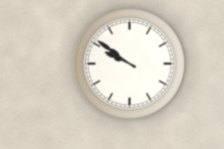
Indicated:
9,51
